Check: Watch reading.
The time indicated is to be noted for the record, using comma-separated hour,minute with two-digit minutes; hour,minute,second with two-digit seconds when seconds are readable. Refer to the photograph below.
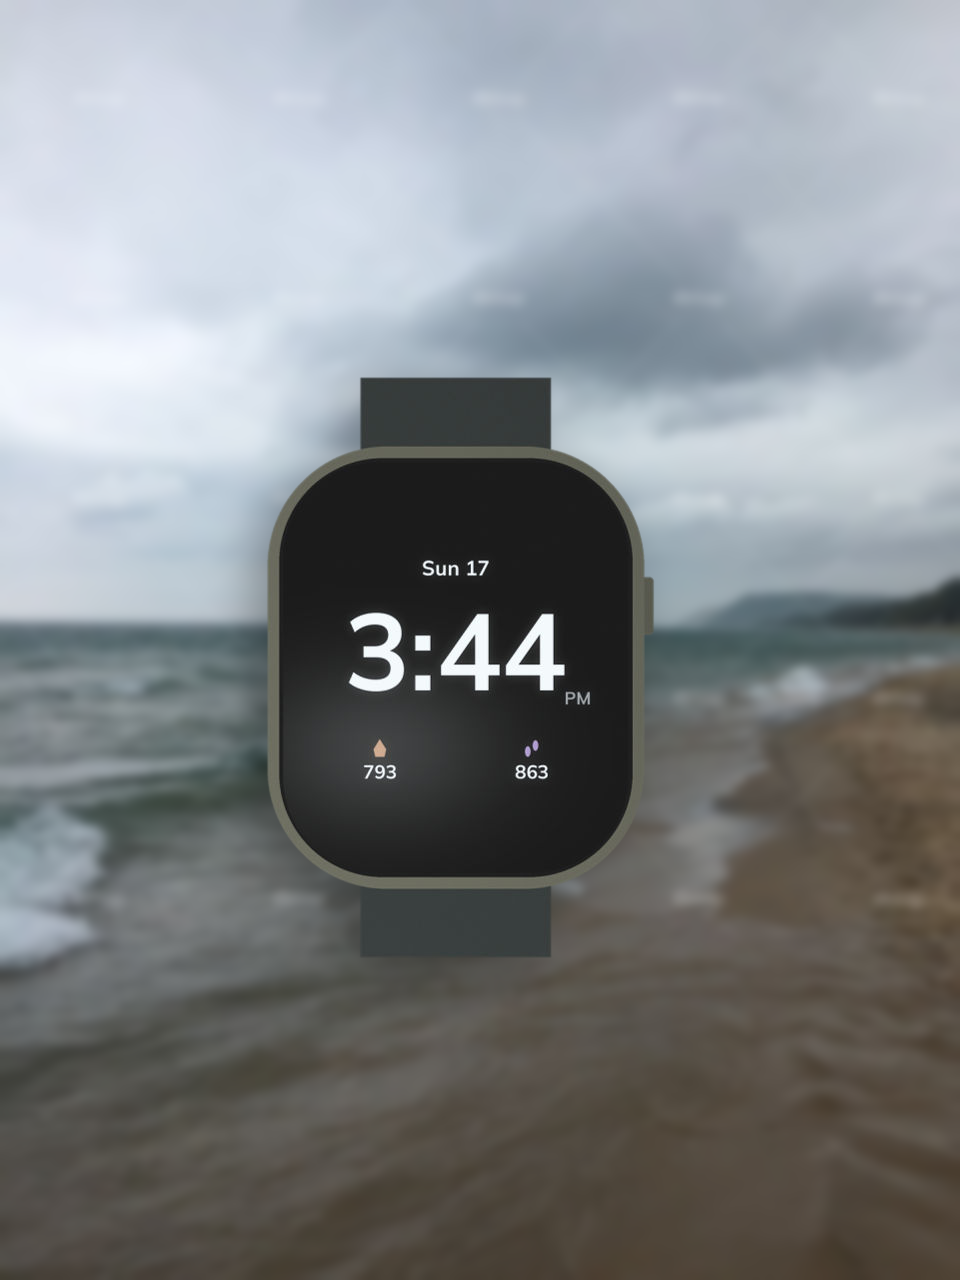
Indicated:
3,44
